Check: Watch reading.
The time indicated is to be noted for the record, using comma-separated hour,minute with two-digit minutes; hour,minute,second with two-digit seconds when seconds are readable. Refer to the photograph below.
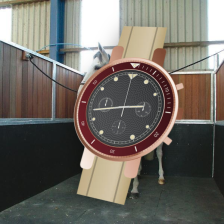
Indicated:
2,43
